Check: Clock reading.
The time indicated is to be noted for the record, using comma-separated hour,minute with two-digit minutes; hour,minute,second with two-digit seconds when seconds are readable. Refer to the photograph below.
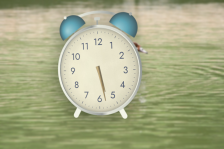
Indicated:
5,28
